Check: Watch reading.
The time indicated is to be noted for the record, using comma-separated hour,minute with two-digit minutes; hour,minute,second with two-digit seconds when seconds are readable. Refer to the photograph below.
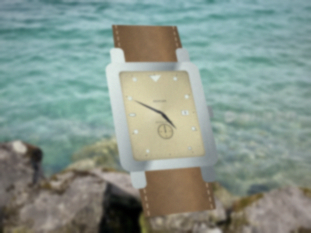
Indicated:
4,50
